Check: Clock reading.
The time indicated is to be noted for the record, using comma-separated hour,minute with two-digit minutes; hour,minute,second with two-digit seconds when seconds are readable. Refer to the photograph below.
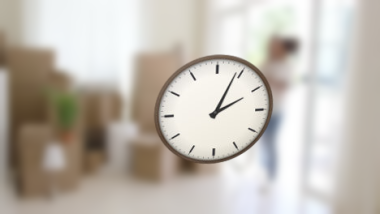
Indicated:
2,04
